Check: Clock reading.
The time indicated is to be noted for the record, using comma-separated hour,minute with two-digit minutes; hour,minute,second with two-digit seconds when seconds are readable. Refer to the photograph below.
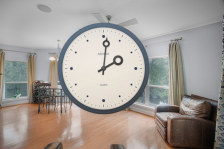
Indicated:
2,01
